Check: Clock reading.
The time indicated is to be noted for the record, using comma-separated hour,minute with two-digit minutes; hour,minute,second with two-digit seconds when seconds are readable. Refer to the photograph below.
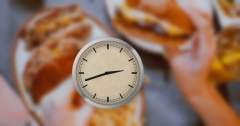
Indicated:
2,42
